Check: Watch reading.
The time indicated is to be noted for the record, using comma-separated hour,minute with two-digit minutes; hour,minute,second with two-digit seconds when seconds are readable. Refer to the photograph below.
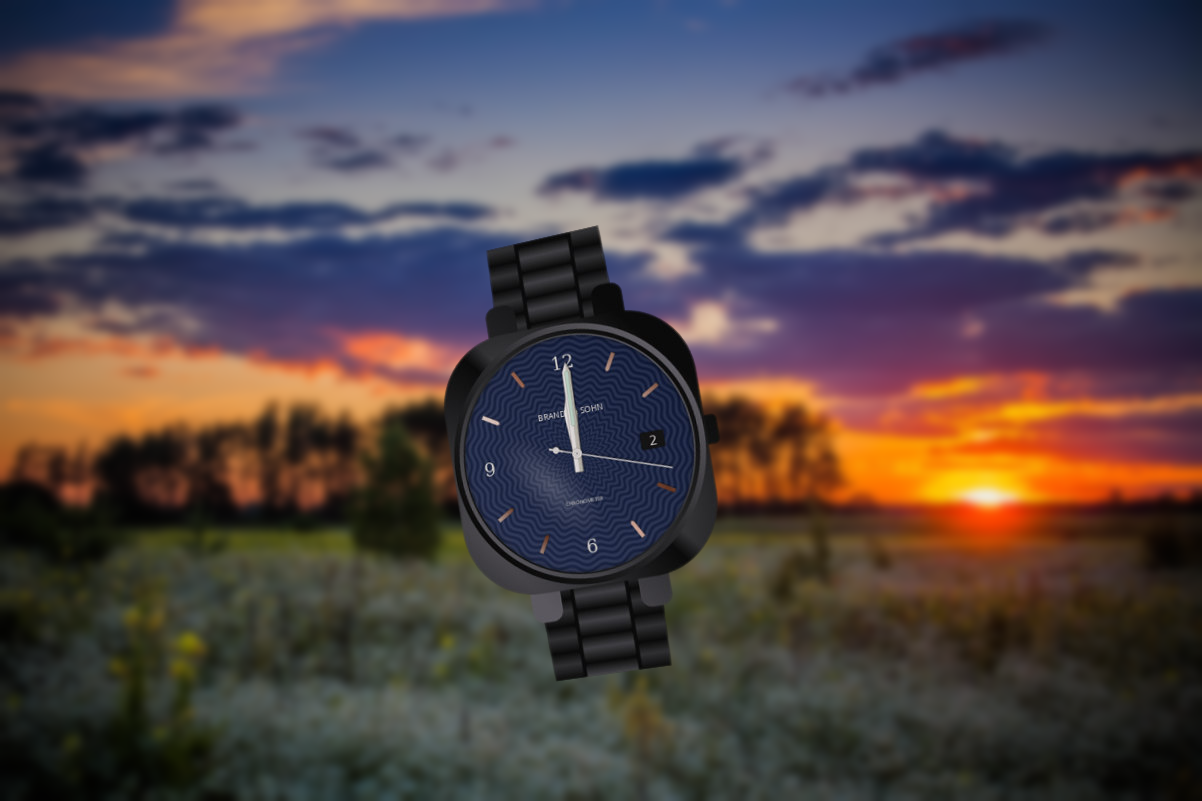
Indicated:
12,00,18
